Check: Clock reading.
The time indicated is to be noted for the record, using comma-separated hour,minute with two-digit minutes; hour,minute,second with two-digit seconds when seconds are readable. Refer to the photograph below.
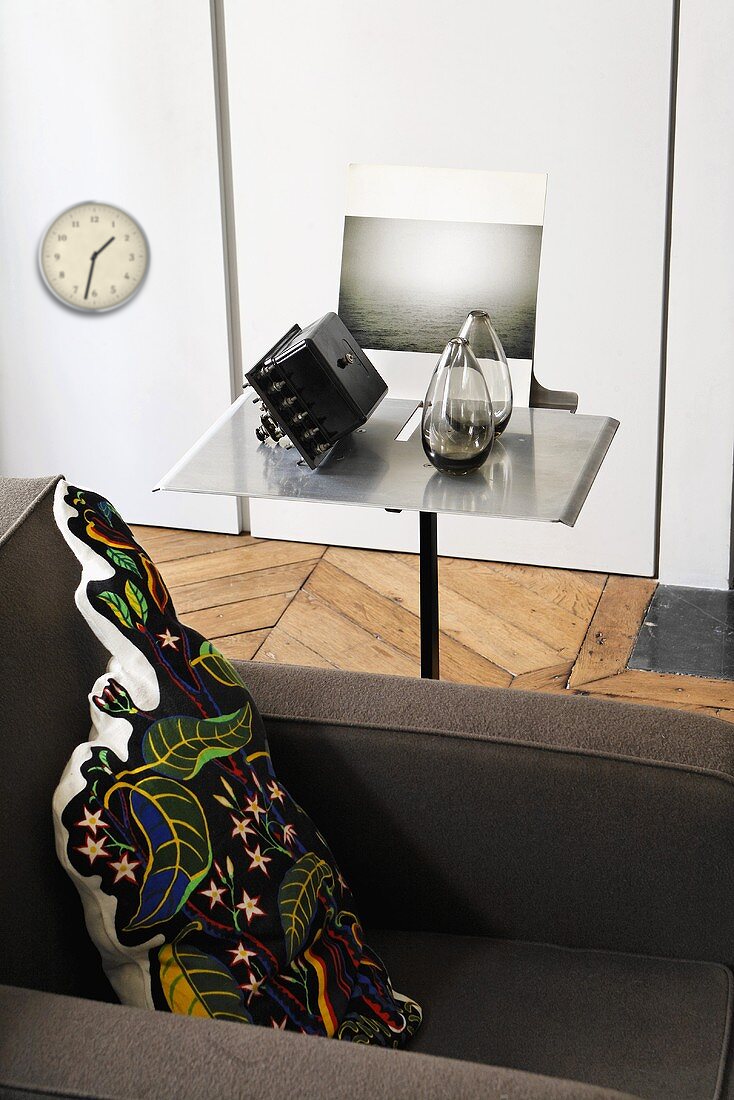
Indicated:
1,32
